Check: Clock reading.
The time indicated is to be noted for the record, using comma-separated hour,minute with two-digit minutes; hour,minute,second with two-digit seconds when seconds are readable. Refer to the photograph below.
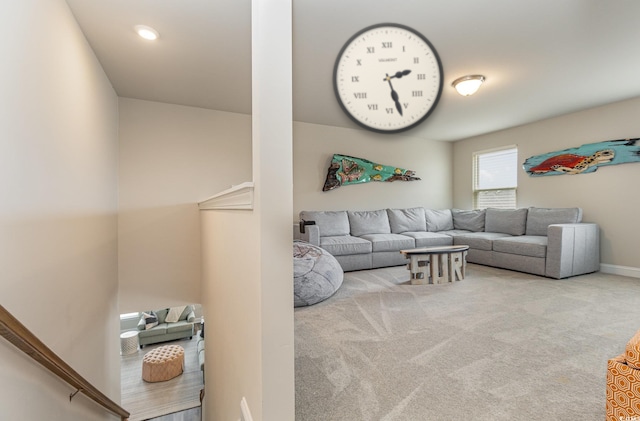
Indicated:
2,27
